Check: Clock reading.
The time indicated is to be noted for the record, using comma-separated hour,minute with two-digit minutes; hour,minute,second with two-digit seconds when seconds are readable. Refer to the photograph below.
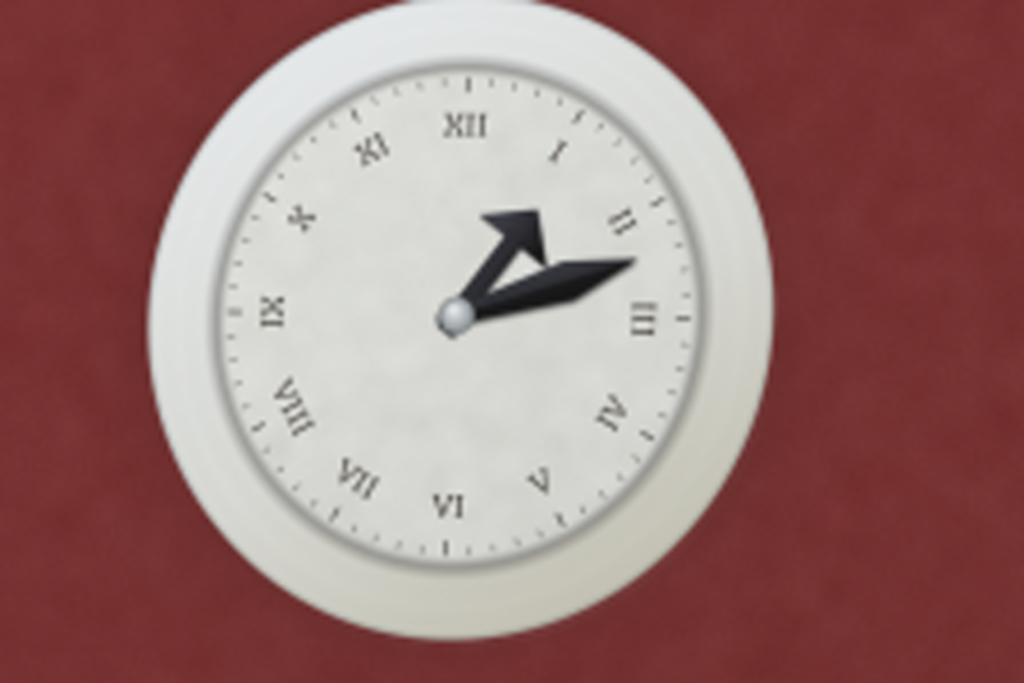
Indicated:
1,12
